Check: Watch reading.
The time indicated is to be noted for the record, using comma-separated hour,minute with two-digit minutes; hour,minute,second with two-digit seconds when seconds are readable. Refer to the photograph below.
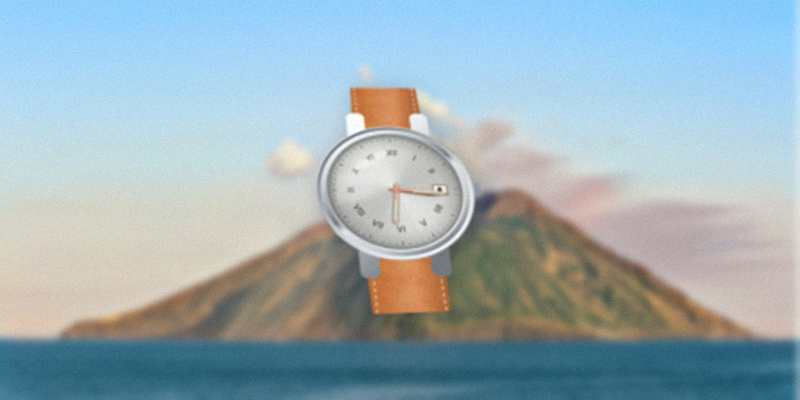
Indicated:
6,16
